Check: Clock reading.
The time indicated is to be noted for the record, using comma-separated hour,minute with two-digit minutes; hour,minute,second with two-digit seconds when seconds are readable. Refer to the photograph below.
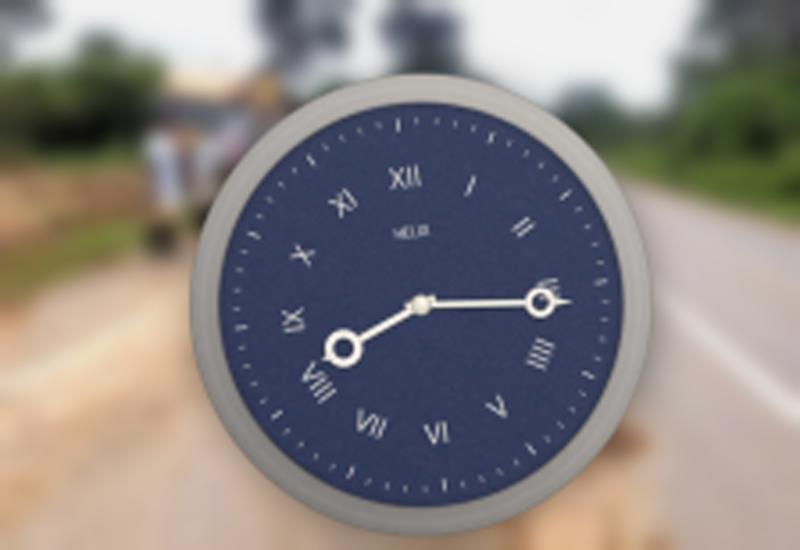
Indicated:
8,16
